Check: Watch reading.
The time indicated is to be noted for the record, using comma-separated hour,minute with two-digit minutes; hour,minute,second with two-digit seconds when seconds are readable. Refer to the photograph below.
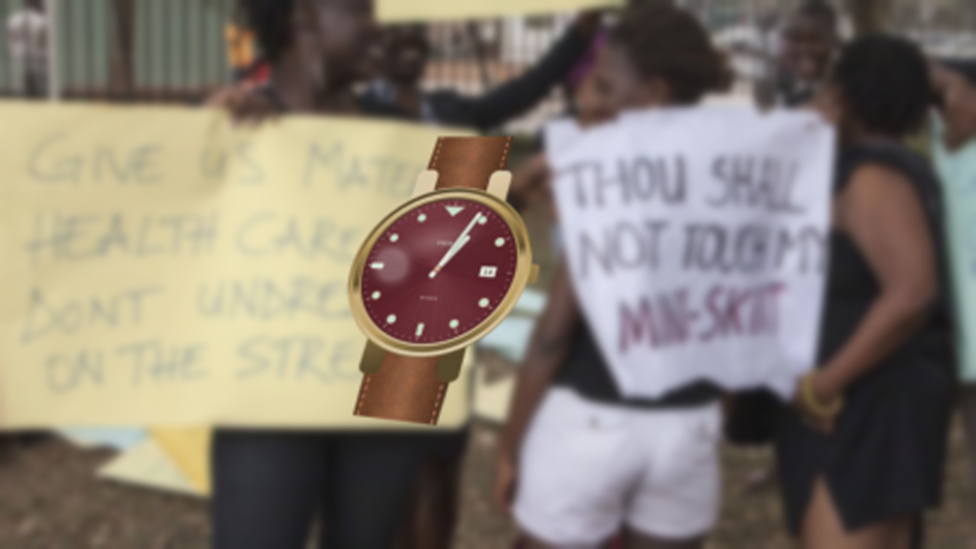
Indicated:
1,04
